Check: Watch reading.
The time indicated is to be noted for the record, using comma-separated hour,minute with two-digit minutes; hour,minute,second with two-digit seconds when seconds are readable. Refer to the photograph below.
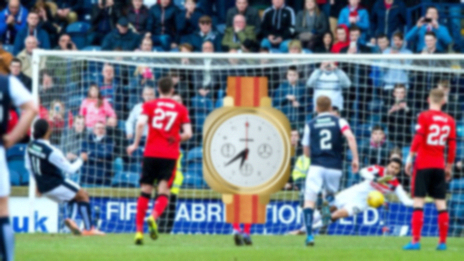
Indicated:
6,39
